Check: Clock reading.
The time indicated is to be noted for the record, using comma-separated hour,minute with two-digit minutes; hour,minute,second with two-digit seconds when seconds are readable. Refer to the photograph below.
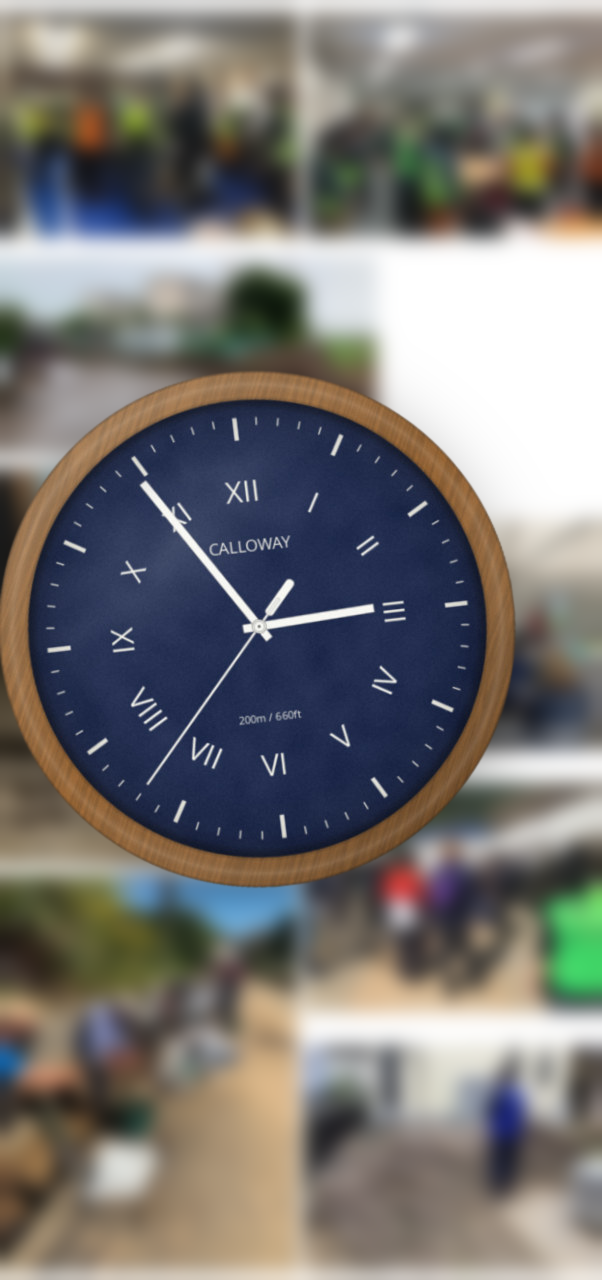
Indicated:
2,54,37
